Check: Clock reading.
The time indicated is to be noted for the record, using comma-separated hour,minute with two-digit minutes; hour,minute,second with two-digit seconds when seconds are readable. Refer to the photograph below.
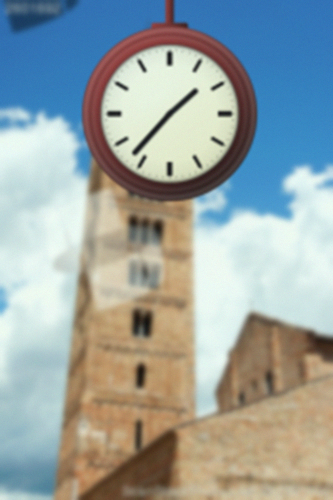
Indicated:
1,37
